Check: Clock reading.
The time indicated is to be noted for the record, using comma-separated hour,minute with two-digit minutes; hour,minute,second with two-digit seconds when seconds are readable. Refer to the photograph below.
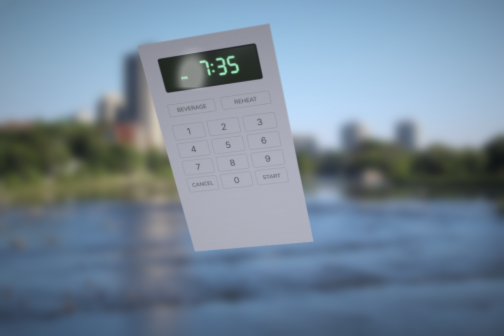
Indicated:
7,35
